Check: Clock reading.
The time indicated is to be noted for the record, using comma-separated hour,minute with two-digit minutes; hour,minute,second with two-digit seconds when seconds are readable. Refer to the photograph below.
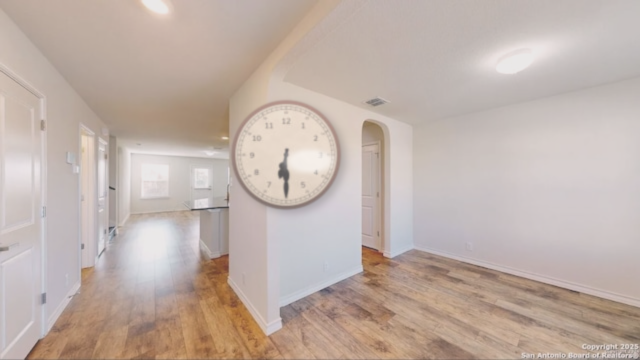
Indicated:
6,30
